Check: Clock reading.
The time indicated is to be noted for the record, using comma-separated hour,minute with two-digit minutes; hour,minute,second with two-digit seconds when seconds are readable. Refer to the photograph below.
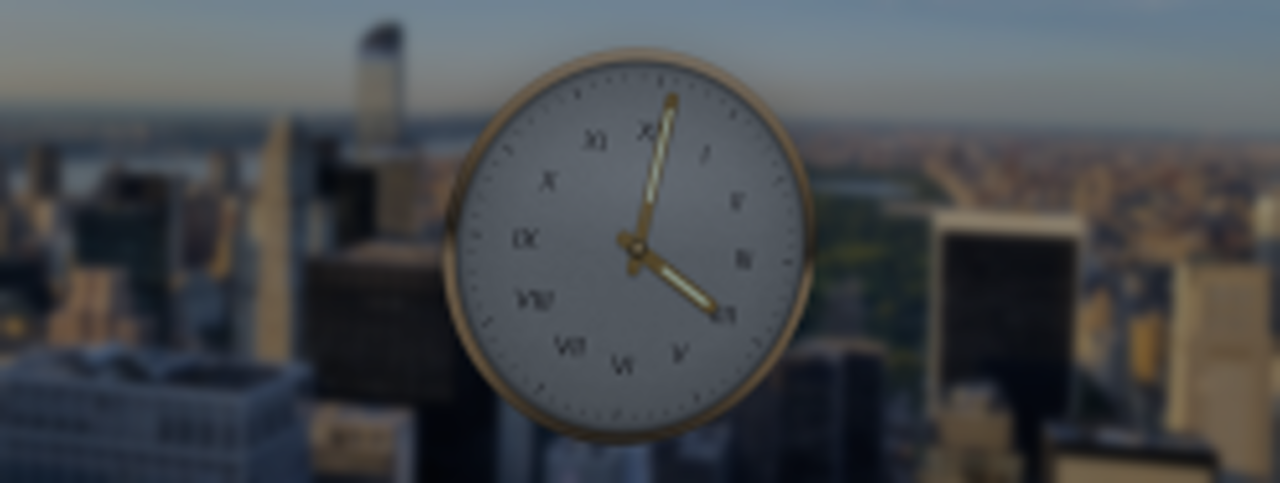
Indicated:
4,01
